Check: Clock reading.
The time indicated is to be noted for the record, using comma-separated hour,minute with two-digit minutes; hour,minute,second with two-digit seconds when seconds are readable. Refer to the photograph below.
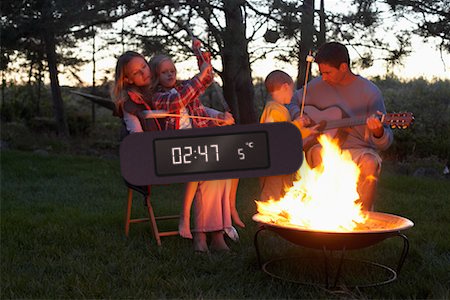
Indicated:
2,47
